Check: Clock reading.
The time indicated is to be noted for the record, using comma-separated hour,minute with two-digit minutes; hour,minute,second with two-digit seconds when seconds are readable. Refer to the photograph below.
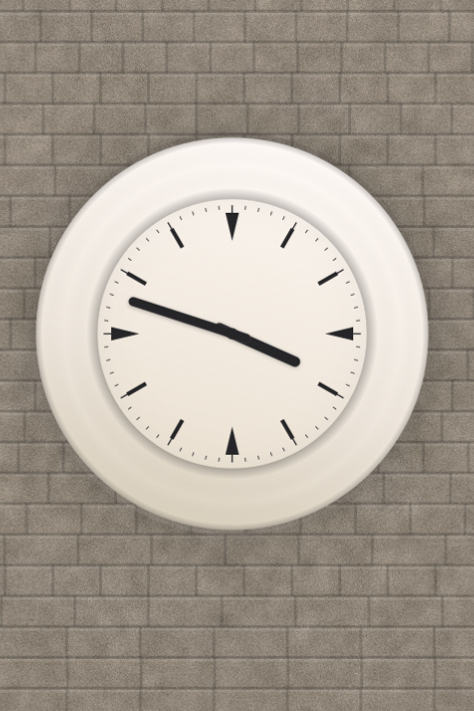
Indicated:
3,48
